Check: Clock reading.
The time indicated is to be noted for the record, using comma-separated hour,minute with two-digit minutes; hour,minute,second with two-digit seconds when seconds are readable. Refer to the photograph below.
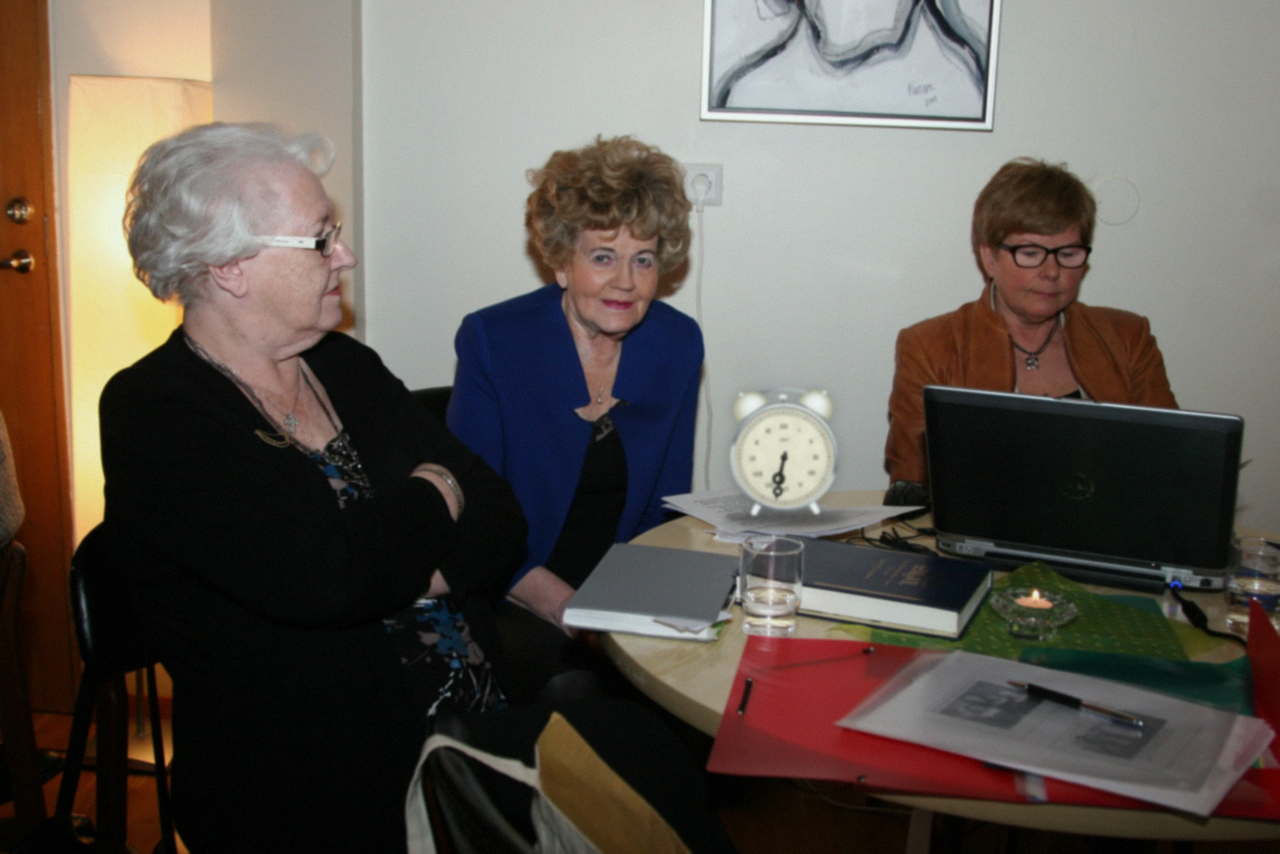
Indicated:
6,32
